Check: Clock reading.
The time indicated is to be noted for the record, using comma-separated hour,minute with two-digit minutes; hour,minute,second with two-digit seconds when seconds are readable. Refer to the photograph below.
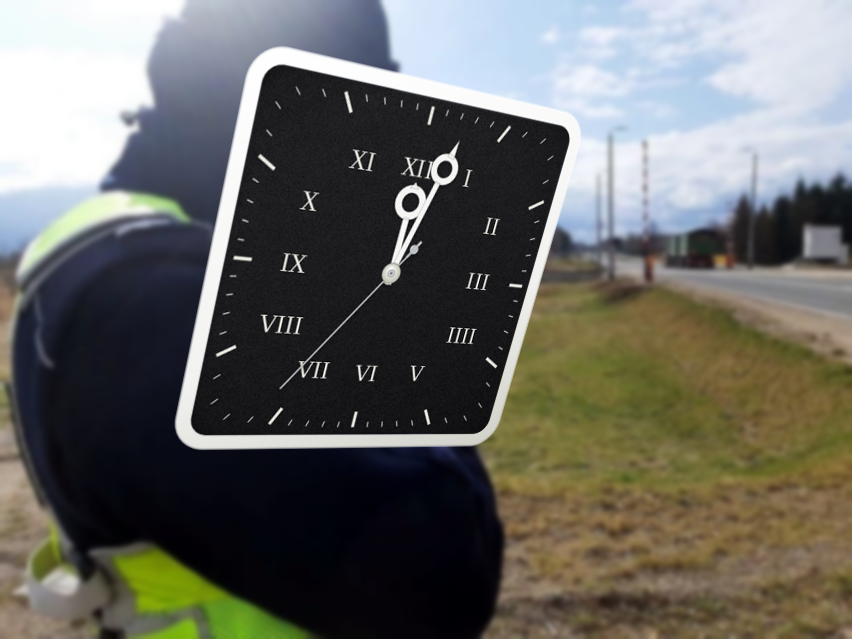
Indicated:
12,02,36
